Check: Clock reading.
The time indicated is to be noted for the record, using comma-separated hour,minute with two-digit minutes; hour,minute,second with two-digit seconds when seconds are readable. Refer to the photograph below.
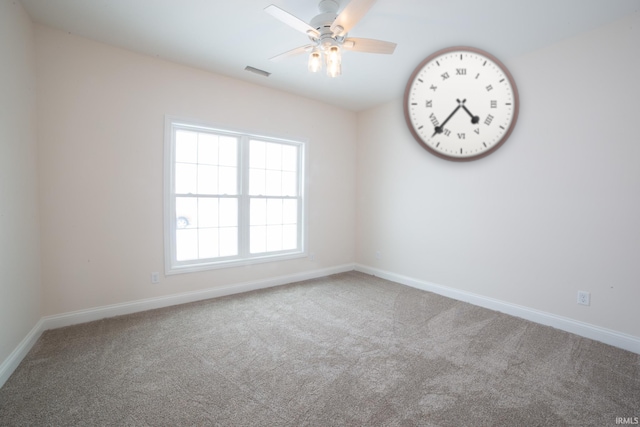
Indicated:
4,37
